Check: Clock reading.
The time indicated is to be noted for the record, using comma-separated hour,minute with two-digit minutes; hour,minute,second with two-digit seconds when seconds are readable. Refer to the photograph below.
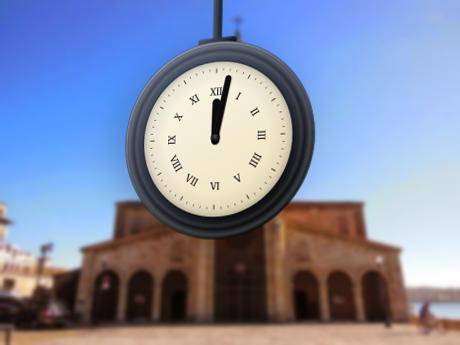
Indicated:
12,02
